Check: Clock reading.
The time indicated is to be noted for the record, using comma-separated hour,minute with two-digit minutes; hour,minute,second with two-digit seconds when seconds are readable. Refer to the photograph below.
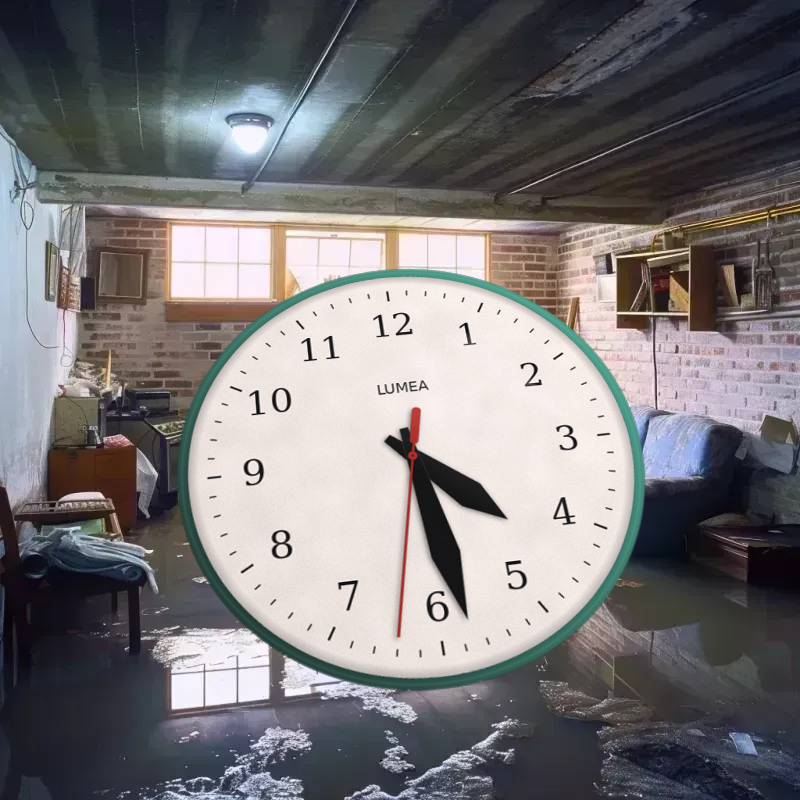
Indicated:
4,28,32
